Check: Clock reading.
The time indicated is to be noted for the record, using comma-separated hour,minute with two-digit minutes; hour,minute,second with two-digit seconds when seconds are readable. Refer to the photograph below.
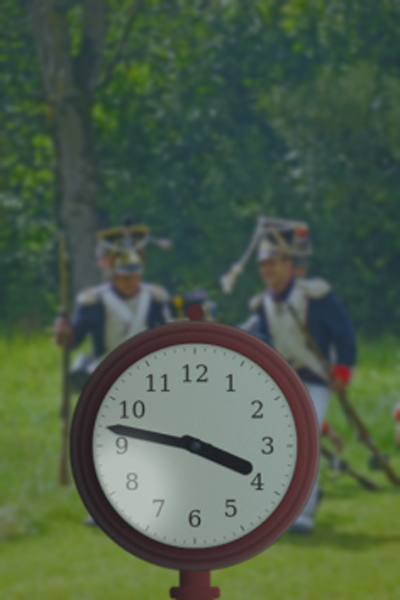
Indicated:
3,47
